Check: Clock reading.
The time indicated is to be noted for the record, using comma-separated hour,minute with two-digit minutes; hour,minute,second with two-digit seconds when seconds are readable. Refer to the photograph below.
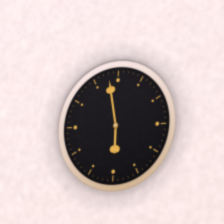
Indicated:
5,58
